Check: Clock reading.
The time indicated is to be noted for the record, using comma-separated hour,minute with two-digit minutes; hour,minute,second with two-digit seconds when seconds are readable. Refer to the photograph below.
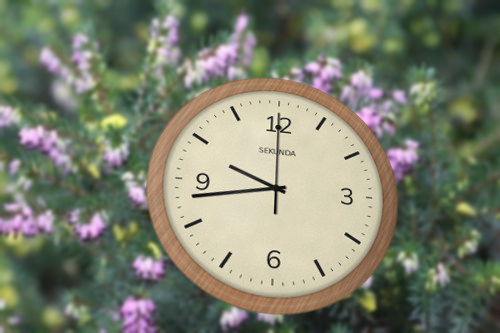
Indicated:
9,43,00
